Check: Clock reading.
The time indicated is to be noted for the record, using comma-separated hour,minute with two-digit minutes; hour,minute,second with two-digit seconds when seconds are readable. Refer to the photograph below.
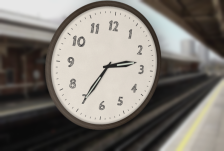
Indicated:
2,35
